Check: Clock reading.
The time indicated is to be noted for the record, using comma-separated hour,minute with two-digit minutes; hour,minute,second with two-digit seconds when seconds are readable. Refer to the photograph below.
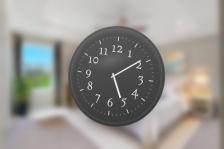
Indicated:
5,09
